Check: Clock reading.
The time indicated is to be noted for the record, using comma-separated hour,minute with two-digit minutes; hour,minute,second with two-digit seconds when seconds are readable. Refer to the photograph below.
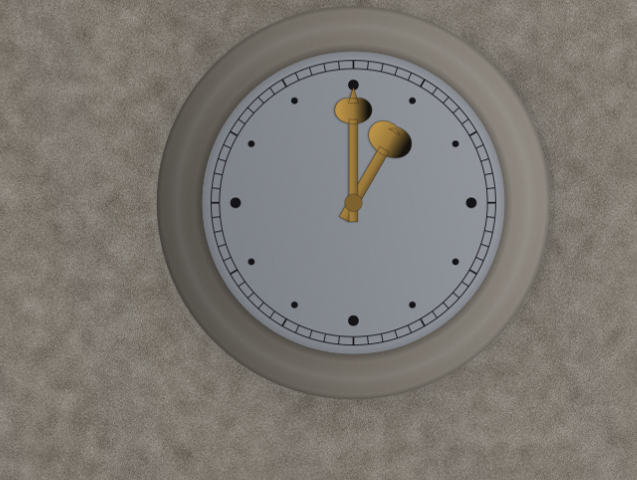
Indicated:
1,00
